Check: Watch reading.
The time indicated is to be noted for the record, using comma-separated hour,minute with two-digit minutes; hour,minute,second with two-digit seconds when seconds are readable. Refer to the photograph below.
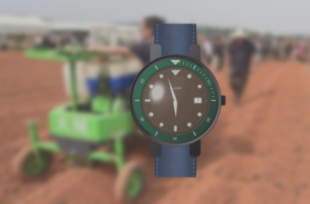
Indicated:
5,57
